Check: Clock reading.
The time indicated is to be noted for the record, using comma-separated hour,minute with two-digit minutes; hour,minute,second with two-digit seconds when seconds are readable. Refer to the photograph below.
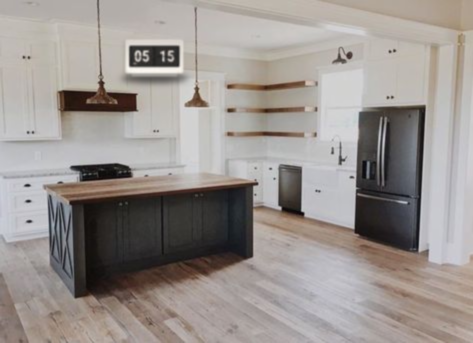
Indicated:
5,15
